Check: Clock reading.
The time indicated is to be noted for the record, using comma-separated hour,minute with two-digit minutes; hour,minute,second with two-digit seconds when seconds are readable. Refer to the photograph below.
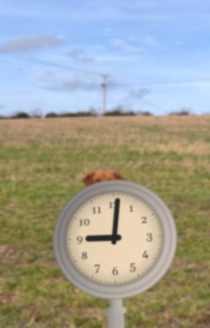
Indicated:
9,01
